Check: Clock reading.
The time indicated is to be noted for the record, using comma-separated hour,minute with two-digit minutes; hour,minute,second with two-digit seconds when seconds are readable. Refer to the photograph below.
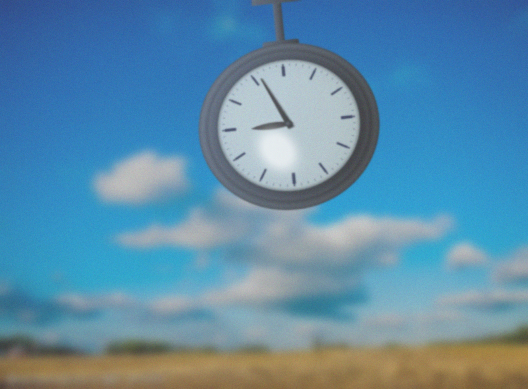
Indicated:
8,56
